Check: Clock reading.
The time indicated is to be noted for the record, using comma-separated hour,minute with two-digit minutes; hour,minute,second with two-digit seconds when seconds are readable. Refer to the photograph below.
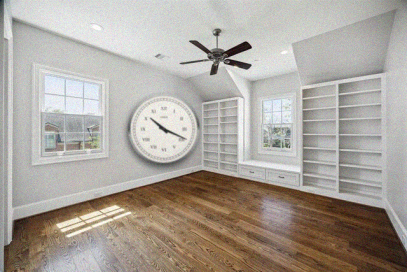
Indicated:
10,19
